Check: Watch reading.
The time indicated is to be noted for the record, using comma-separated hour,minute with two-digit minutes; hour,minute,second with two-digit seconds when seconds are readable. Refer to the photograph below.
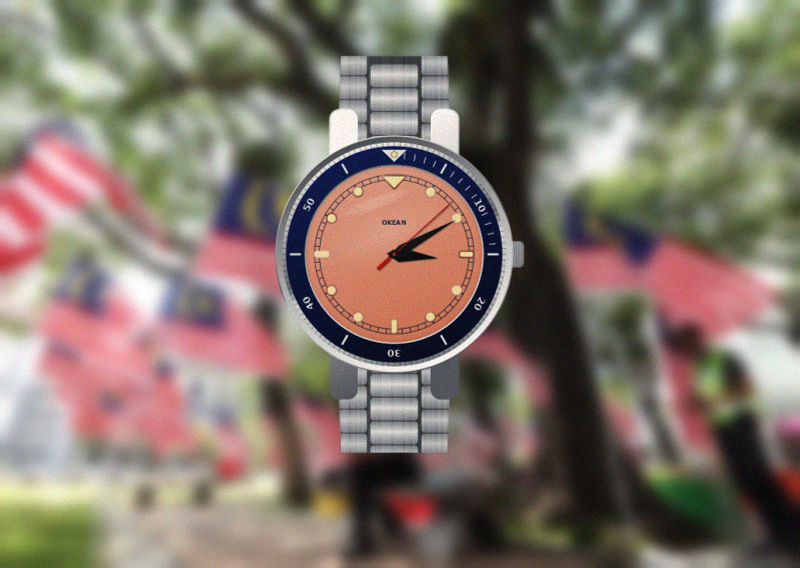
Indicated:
3,10,08
